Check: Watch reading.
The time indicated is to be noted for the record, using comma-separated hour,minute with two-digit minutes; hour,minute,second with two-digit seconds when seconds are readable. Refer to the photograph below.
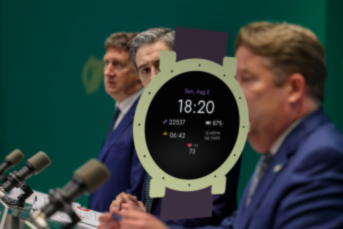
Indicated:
18,20
